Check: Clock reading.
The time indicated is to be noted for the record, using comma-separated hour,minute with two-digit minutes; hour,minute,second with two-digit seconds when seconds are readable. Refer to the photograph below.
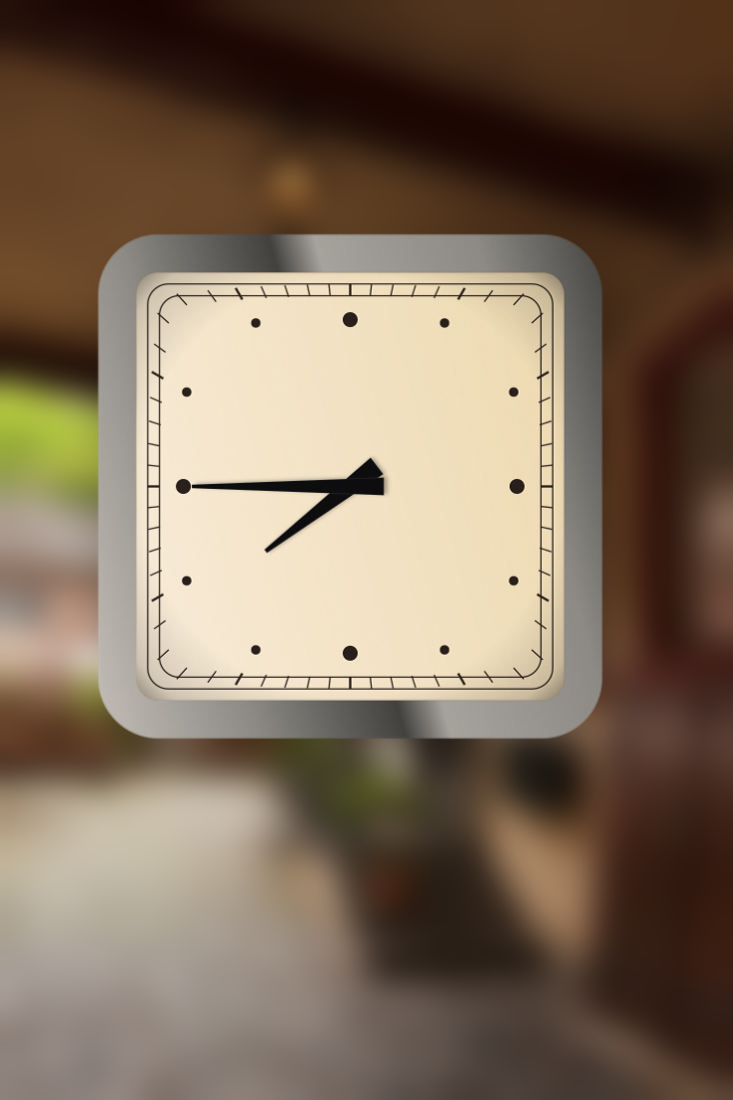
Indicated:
7,45
